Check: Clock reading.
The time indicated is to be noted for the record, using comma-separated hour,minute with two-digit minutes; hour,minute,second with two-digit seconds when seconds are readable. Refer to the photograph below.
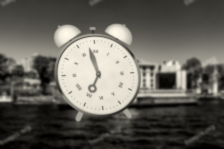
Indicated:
6,58
